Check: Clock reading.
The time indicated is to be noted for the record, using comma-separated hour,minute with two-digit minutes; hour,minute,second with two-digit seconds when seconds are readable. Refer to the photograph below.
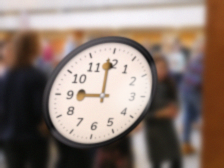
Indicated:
8,59
